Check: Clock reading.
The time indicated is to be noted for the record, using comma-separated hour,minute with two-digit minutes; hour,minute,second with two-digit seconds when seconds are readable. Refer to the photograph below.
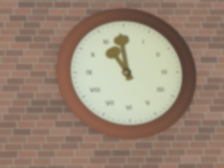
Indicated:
10,59
